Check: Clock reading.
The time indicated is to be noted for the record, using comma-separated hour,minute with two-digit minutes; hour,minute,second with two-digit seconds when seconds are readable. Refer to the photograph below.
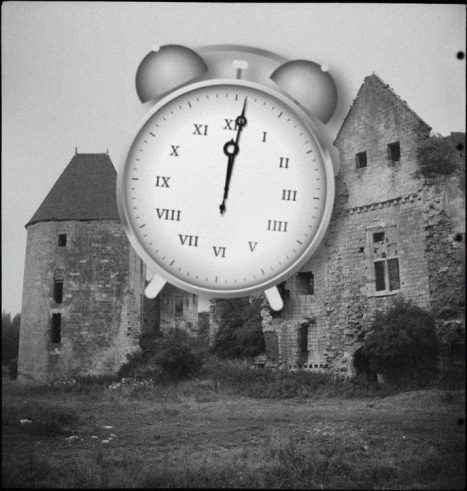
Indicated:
12,01,01
